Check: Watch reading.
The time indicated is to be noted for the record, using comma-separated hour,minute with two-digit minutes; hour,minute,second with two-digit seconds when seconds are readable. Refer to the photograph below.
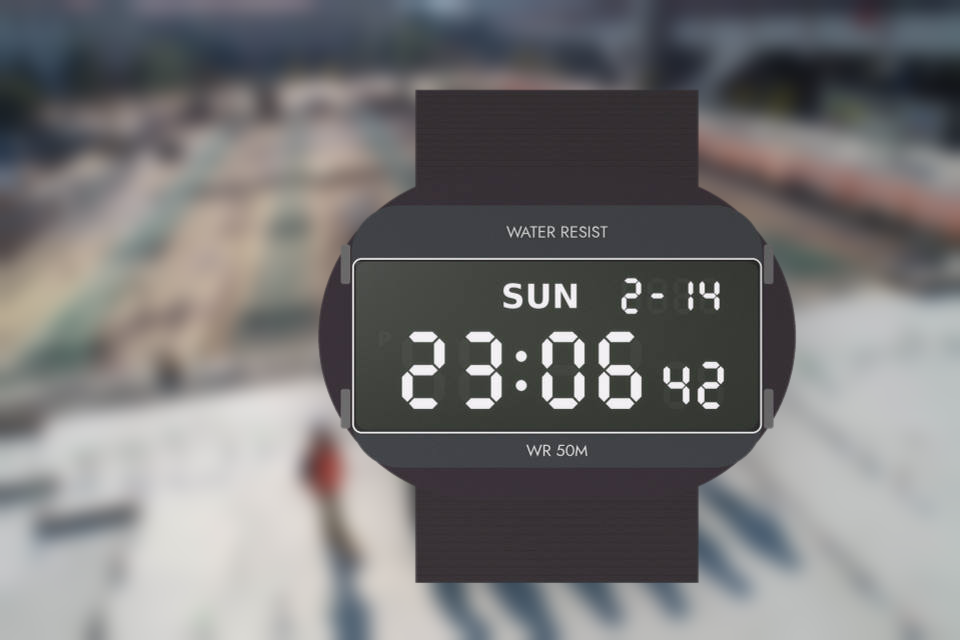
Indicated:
23,06,42
